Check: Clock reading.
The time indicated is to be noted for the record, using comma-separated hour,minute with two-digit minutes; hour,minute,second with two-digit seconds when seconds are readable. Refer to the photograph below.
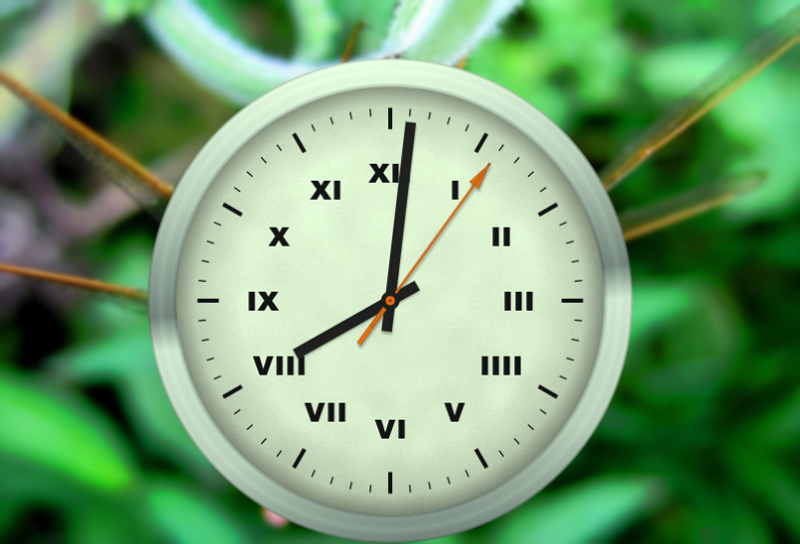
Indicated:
8,01,06
